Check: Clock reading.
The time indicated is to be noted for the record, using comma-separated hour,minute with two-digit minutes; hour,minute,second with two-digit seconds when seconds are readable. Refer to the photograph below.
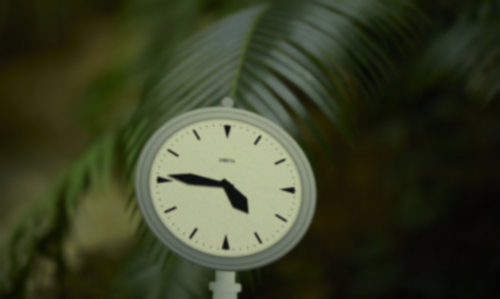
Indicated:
4,46
